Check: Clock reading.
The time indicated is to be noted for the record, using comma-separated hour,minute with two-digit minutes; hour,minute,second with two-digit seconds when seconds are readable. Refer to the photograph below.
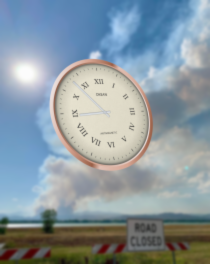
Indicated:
8,53
